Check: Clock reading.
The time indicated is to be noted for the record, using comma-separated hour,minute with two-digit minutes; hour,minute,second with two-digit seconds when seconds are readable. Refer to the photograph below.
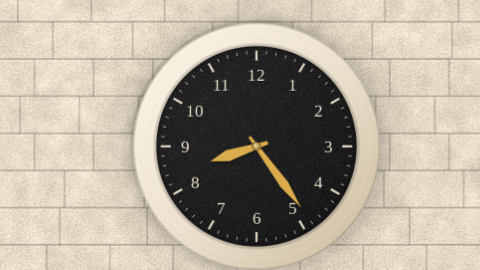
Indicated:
8,24
